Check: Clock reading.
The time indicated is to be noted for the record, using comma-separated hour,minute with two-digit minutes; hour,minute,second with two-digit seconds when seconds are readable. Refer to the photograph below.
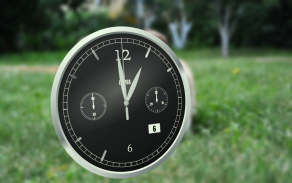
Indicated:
12,59
